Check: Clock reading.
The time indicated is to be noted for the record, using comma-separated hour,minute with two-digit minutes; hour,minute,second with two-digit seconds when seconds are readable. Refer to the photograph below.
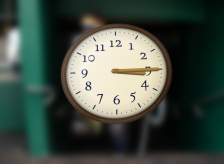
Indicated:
3,15
